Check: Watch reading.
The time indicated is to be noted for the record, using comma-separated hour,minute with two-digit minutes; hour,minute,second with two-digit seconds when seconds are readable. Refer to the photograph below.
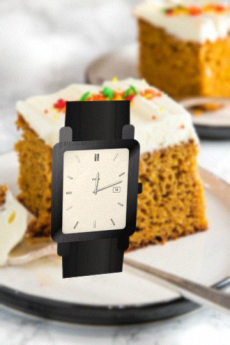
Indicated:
12,12
